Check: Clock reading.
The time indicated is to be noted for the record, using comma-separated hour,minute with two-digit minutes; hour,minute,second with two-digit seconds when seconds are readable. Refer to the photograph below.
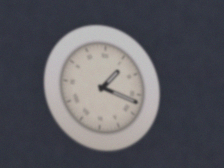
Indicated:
1,17
